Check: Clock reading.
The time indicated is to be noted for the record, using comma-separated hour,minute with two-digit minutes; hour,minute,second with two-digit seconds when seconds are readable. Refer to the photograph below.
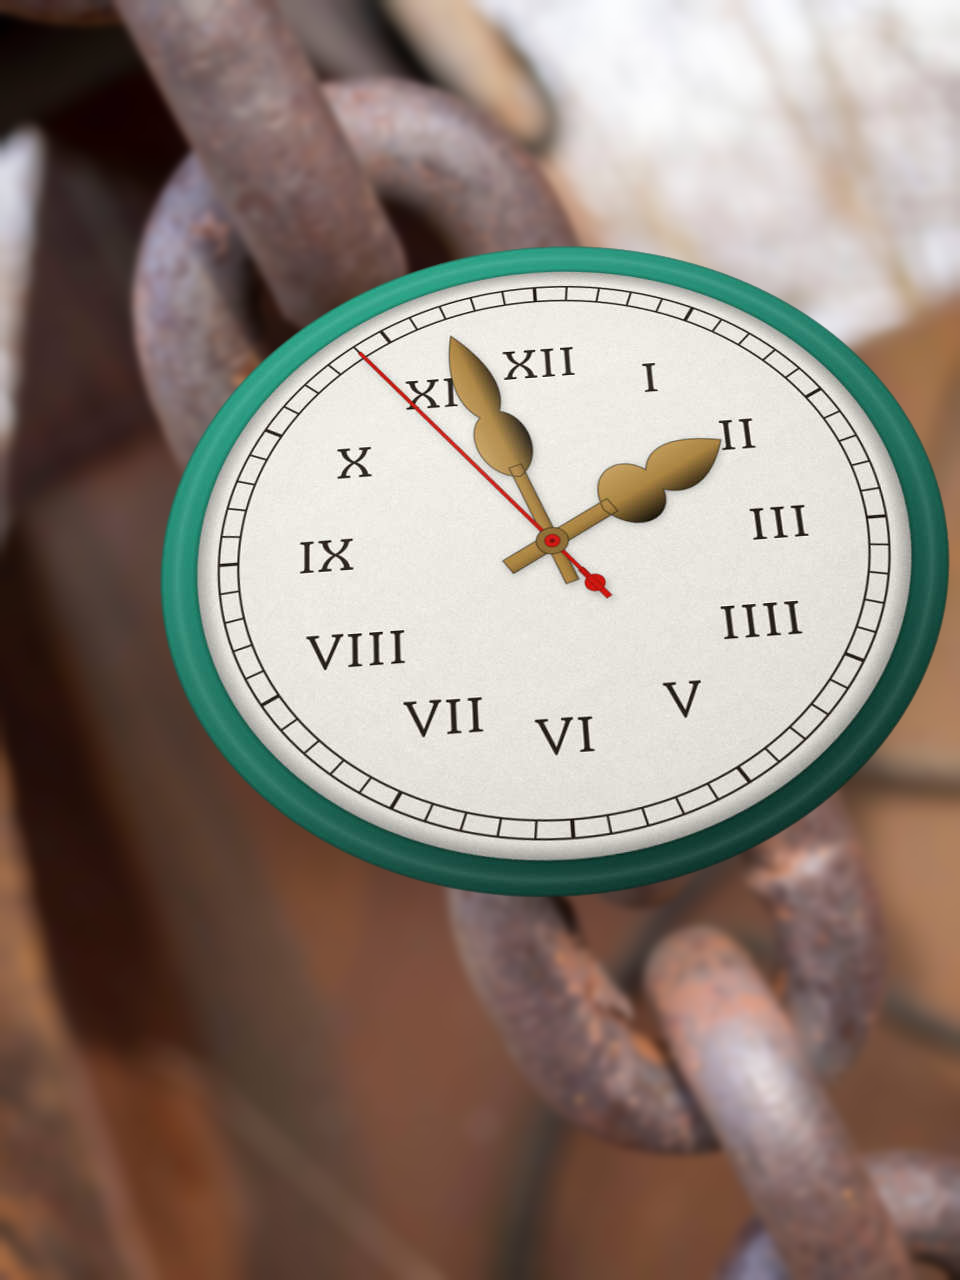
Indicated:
1,56,54
